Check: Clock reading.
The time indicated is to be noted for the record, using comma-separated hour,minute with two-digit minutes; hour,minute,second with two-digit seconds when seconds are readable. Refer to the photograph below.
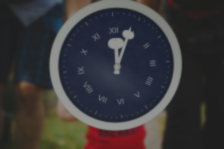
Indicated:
12,04
